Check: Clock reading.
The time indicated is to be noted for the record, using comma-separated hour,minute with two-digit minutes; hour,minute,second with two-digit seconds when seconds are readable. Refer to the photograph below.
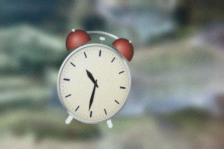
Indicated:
10,31
